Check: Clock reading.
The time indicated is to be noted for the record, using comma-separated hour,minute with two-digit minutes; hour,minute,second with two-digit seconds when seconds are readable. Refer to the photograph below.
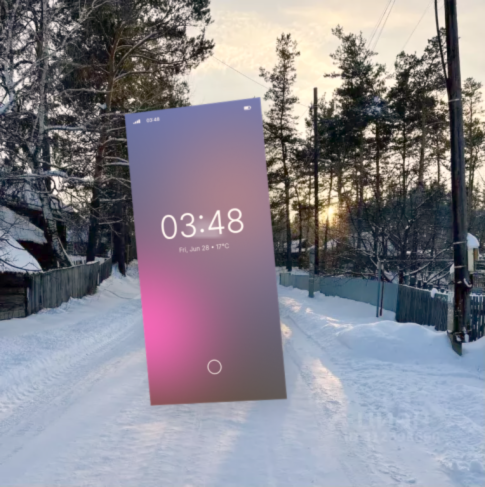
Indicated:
3,48
